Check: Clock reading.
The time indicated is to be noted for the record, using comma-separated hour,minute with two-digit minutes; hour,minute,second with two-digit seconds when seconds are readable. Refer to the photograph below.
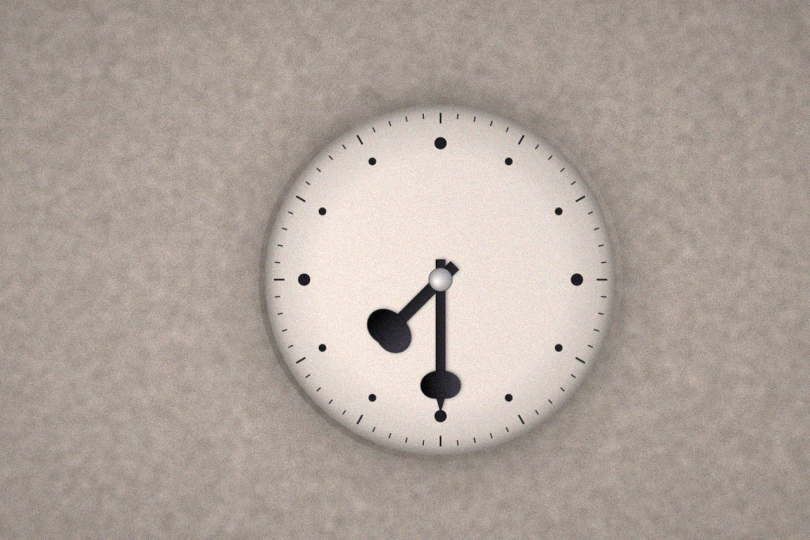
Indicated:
7,30
